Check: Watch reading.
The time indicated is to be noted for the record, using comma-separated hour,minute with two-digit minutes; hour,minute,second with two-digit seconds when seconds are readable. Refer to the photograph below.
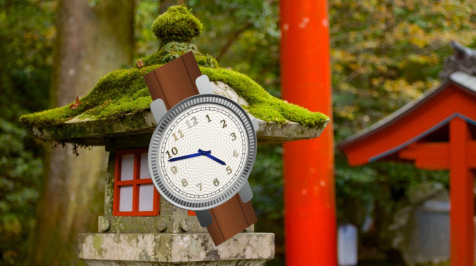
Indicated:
4,48
